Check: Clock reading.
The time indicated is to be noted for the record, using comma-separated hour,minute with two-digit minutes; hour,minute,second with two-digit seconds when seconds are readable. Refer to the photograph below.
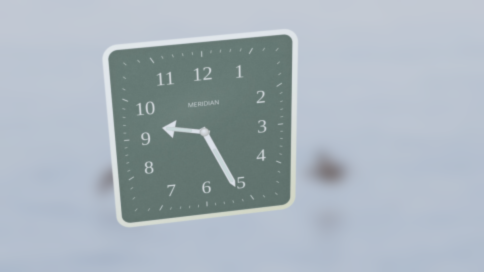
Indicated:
9,26
